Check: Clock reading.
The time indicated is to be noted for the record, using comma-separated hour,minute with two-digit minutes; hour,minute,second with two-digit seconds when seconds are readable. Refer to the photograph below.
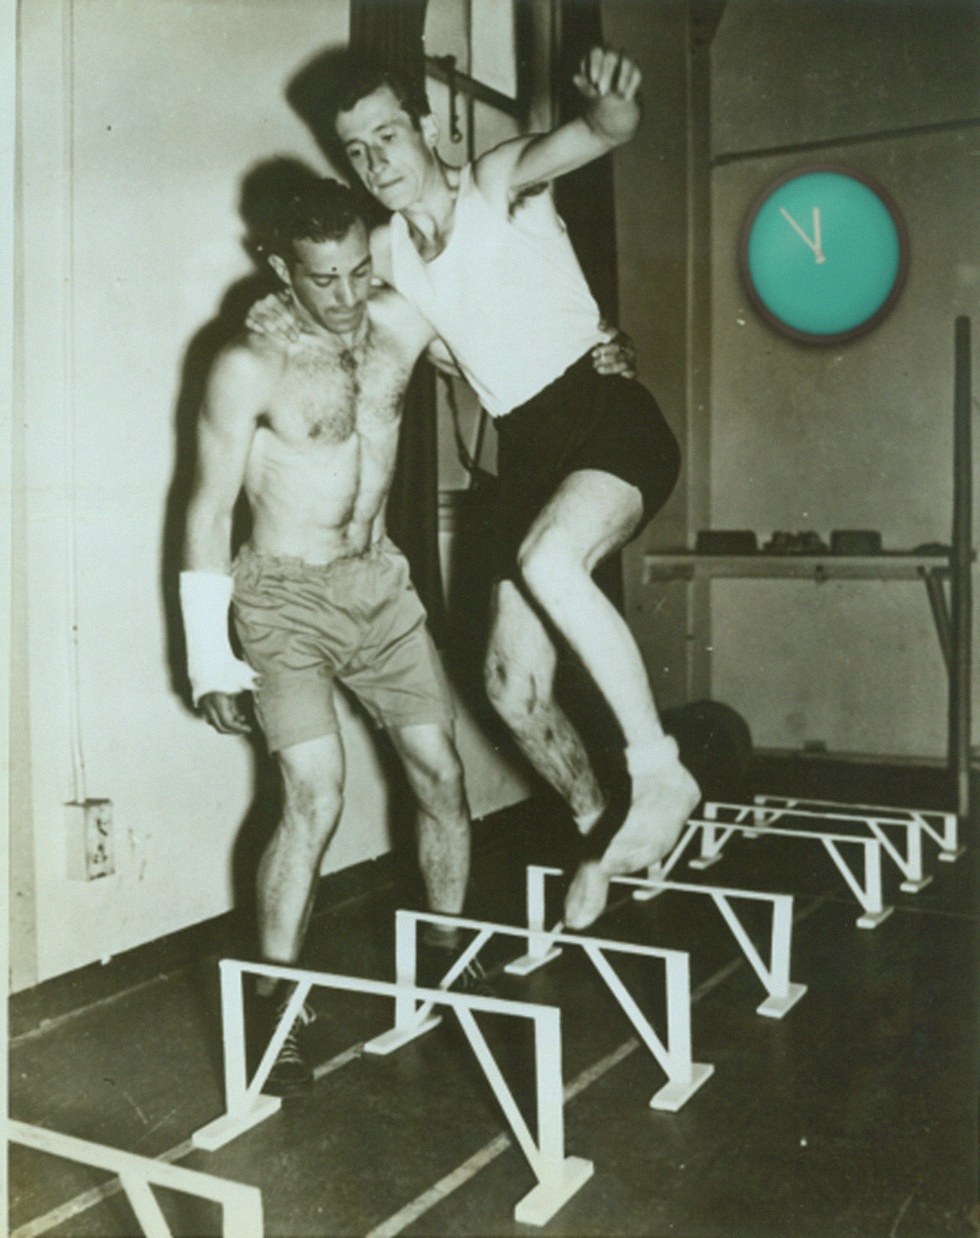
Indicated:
11,53
